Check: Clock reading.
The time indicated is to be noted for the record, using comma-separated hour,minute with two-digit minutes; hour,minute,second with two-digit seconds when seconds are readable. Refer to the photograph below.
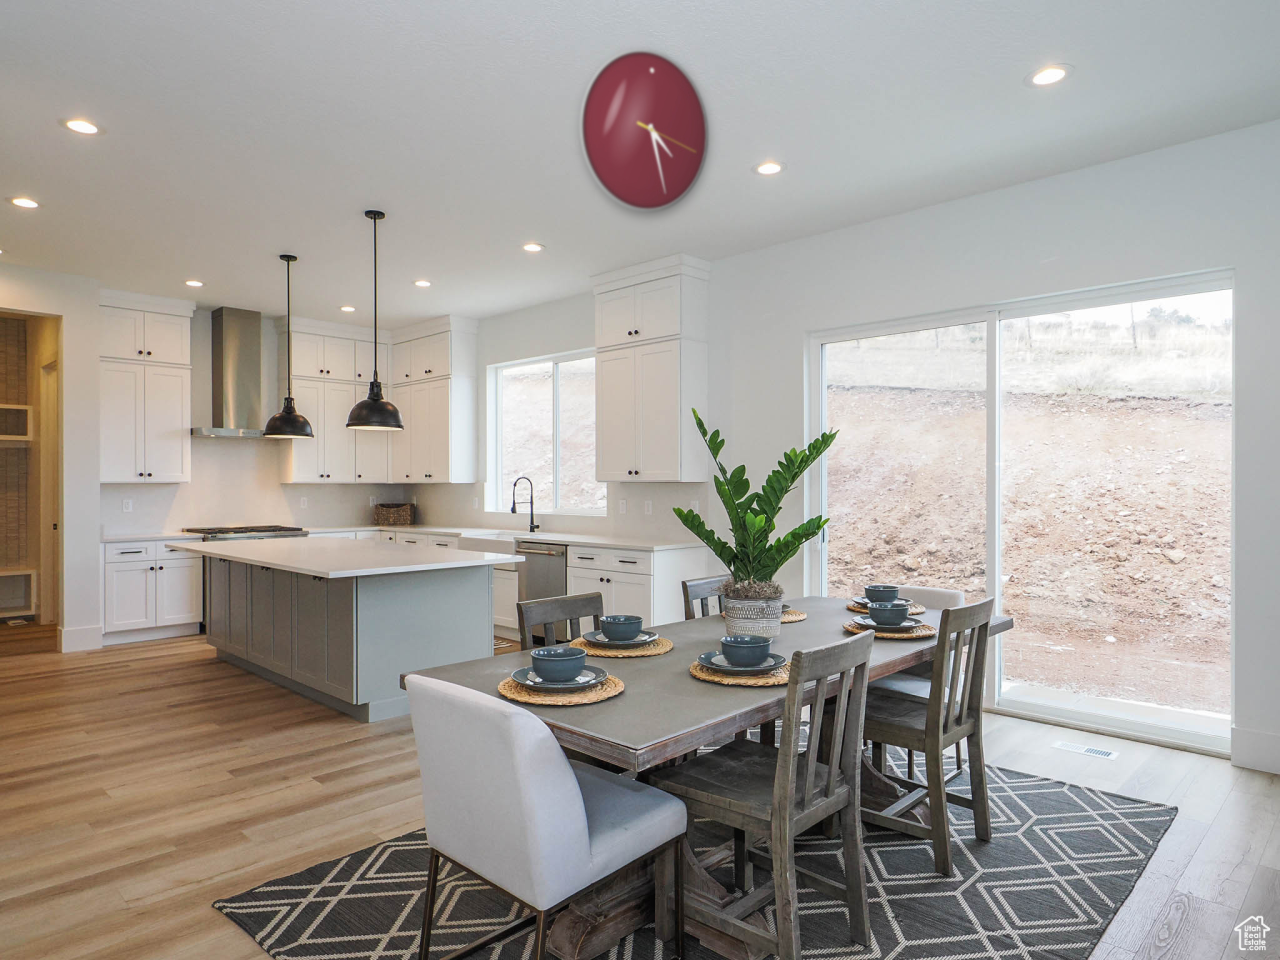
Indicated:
4,27,18
